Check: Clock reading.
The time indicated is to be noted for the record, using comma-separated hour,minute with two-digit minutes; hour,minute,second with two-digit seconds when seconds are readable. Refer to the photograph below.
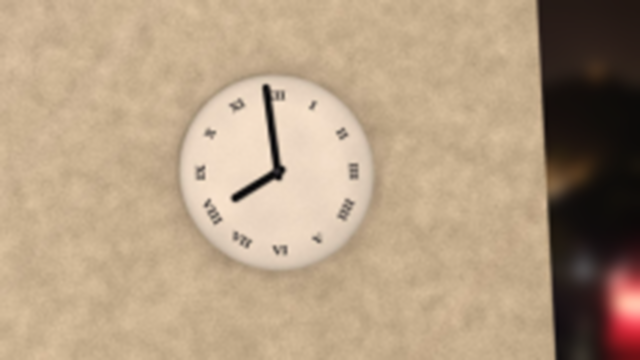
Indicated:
7,59
